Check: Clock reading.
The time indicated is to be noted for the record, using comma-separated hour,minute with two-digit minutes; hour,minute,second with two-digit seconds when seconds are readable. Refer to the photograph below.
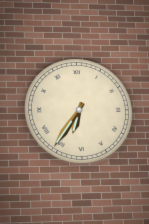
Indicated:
6,36
